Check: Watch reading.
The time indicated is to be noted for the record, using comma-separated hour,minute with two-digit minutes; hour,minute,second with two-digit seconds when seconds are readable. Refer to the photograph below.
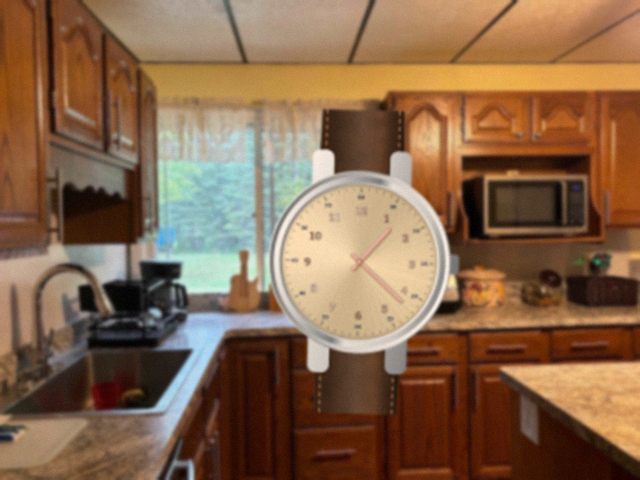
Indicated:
1,22
